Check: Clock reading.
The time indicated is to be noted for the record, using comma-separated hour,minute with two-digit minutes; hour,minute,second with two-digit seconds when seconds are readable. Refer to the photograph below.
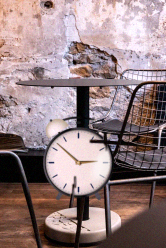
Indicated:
2,52
